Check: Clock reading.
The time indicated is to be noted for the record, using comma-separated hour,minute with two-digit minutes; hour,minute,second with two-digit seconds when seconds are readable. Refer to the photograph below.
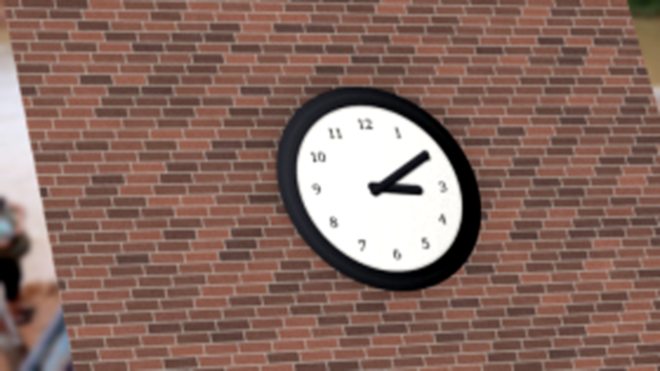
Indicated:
3,10
